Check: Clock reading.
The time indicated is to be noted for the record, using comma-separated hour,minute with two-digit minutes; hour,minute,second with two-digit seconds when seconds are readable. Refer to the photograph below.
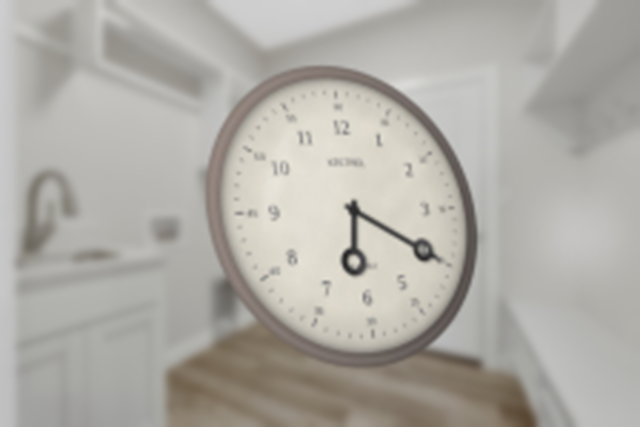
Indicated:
6,20
